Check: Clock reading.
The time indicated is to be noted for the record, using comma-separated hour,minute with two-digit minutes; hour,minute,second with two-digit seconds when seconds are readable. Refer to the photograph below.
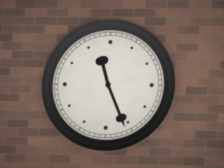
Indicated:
11,26
